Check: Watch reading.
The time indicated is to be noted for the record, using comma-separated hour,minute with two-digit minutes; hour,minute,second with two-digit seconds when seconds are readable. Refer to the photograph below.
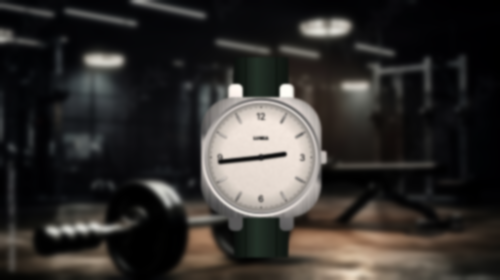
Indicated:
2,44
